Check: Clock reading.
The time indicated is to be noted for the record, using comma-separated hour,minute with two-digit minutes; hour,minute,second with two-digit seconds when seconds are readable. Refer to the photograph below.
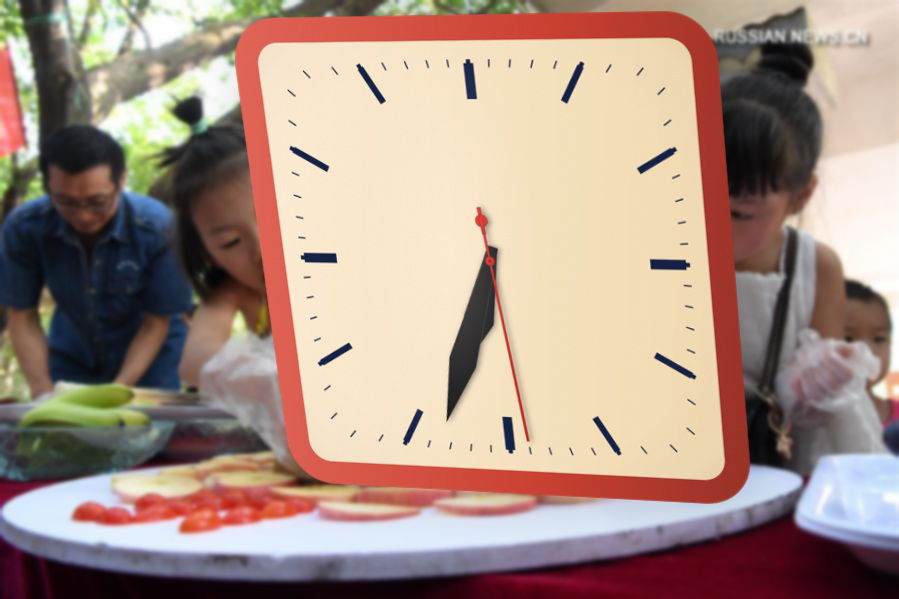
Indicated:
6,33,29
